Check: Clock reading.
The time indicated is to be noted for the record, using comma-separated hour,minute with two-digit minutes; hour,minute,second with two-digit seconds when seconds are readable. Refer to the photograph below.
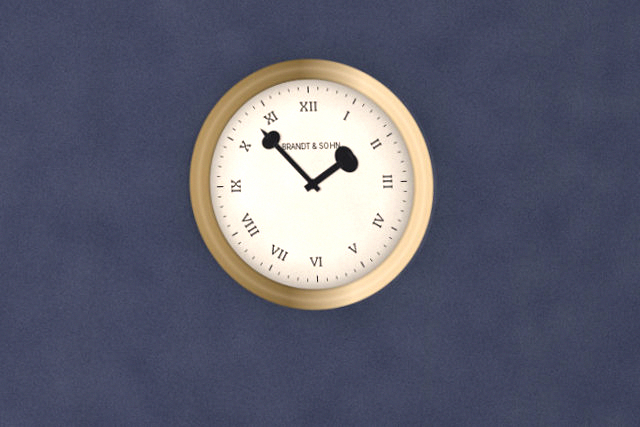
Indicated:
1,53
